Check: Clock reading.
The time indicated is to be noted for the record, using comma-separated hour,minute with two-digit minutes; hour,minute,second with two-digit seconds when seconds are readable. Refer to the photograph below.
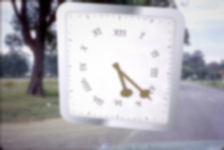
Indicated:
5,22
